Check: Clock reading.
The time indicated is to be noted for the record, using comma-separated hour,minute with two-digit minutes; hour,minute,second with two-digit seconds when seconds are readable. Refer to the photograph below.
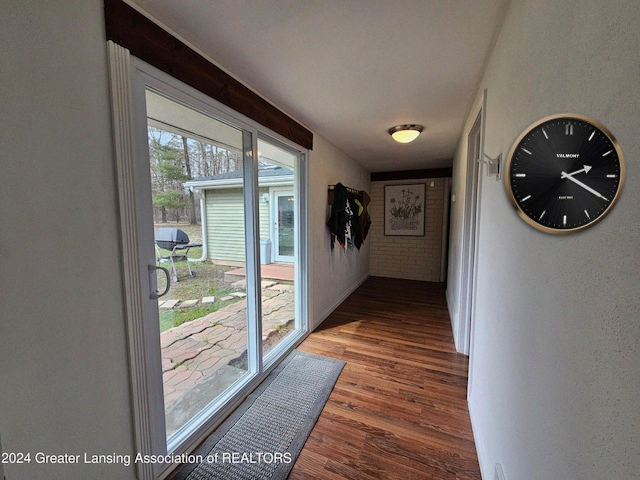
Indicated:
2,20
